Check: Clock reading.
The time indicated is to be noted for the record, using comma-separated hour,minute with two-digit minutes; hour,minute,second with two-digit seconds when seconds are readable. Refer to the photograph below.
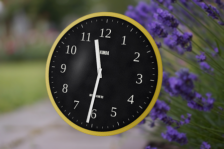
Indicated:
11,31
